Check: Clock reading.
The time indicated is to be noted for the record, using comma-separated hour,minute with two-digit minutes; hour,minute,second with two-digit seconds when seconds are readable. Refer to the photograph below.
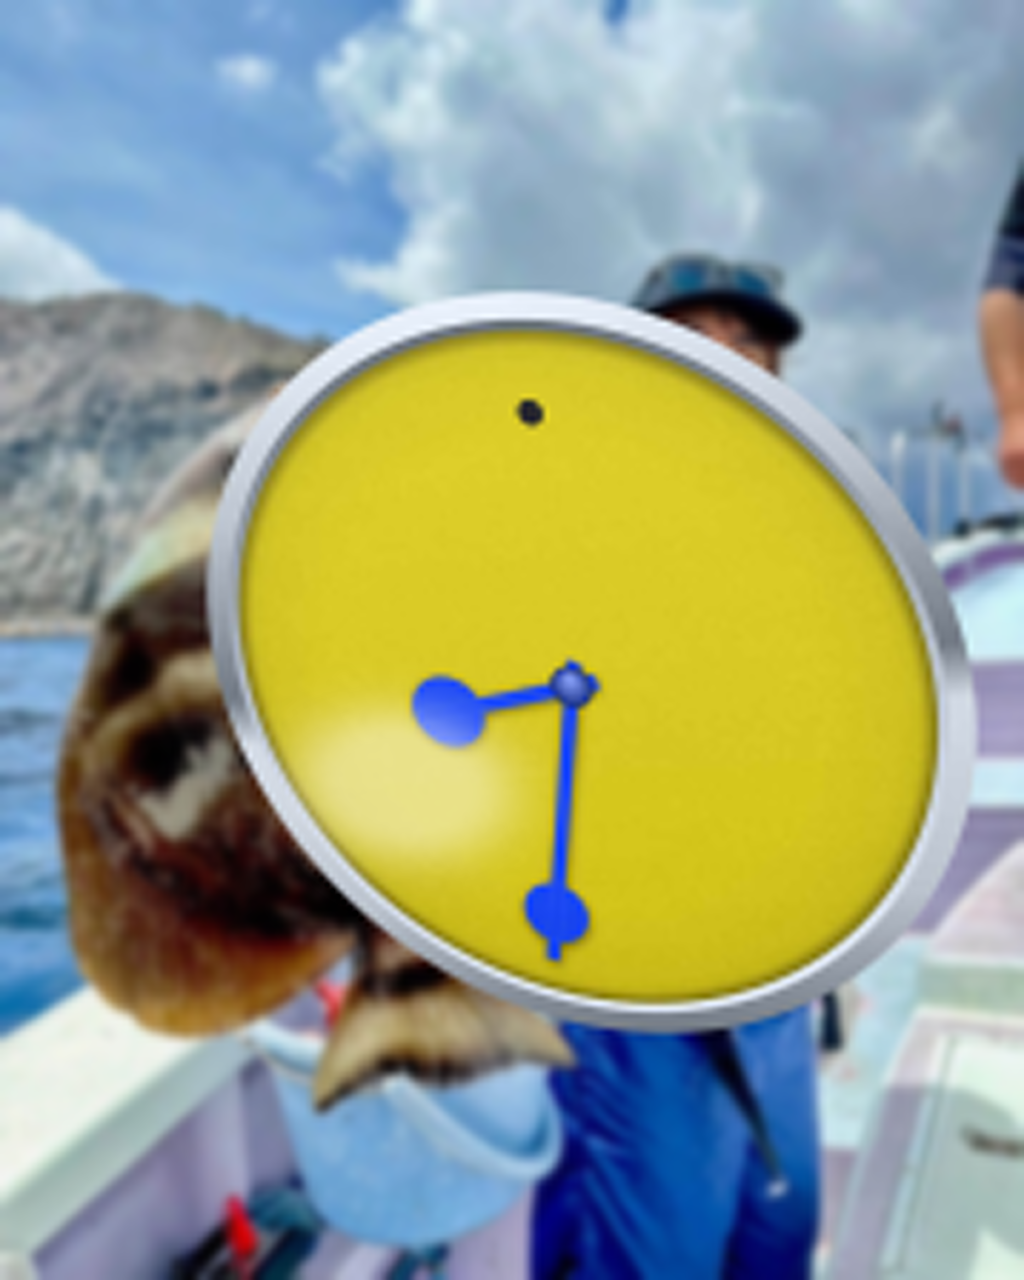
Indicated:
8,32
